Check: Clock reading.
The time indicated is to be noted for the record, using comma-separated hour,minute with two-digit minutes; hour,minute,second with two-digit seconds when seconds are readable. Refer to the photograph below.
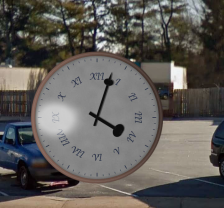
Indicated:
4,03
